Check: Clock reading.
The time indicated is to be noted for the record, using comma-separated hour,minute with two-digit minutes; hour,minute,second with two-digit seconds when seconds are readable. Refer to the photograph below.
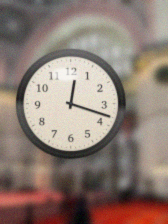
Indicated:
12,18
